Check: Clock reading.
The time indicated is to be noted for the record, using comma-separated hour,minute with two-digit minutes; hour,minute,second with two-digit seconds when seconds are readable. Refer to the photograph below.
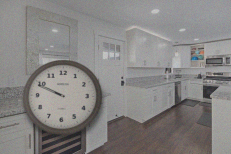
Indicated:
9,49
